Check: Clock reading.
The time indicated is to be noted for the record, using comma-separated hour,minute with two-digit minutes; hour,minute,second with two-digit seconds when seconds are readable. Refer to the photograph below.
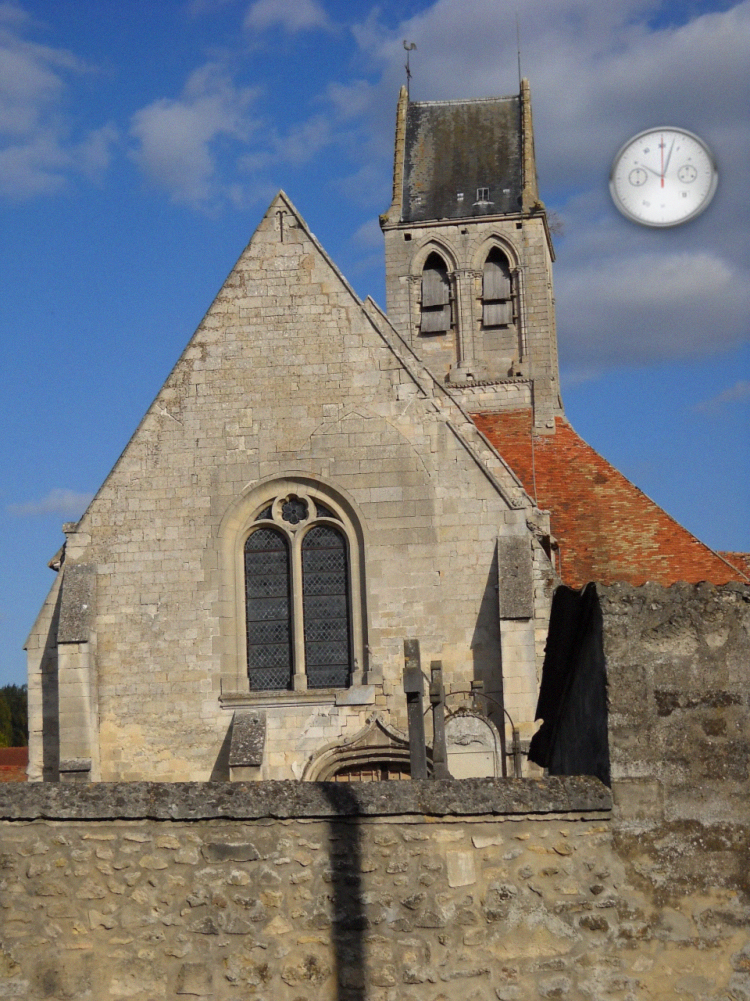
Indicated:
10,03
